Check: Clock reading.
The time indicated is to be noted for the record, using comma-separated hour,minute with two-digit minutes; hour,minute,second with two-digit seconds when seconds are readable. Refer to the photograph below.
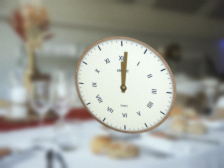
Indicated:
12,01
